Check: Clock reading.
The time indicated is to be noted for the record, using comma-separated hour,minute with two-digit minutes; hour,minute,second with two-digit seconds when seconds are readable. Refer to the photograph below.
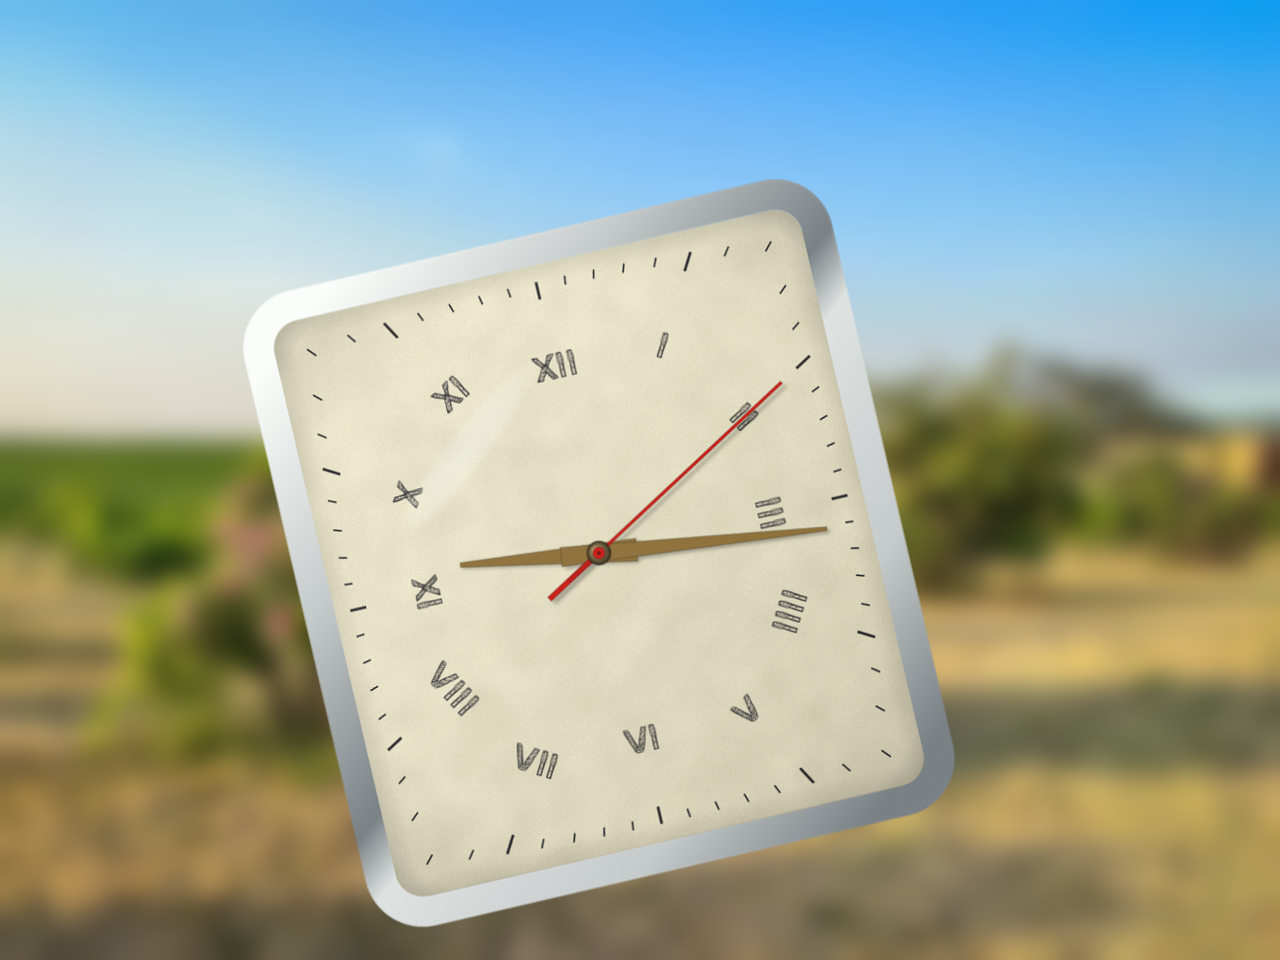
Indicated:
9,16,10
